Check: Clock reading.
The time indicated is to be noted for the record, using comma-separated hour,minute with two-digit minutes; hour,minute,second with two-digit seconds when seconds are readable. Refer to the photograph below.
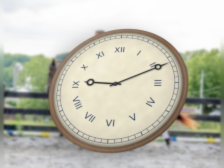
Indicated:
9,11
